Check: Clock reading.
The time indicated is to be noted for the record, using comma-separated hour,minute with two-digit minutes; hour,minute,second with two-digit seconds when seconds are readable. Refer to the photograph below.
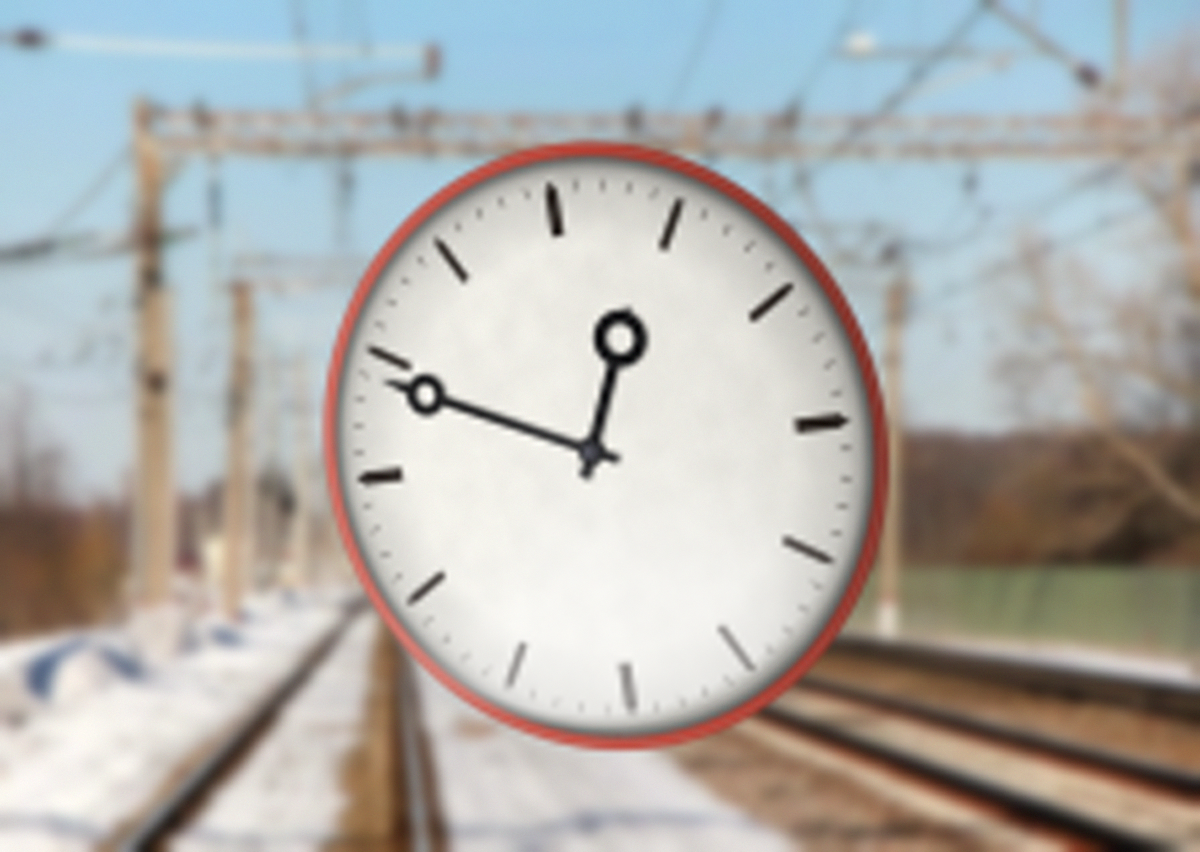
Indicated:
12,49
